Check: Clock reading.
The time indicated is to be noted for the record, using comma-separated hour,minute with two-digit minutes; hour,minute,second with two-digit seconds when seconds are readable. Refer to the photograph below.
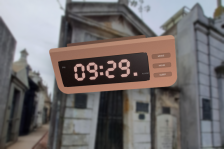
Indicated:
9,29
